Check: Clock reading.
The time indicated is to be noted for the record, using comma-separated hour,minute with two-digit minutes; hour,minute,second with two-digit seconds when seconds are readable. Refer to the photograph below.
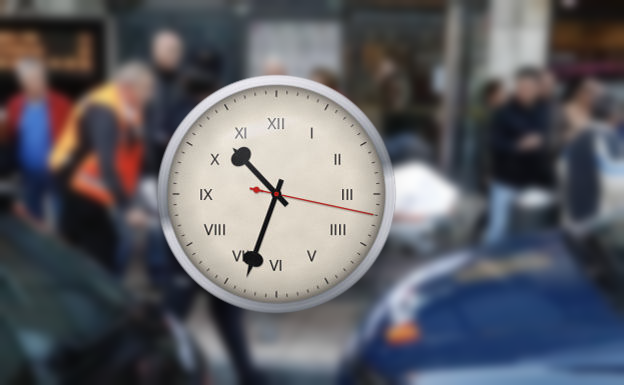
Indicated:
10,33,17
